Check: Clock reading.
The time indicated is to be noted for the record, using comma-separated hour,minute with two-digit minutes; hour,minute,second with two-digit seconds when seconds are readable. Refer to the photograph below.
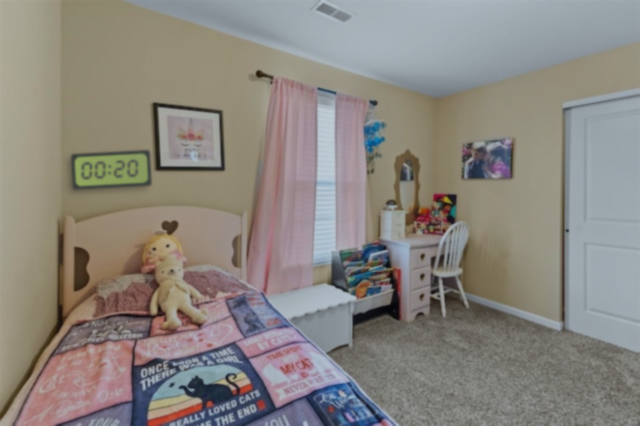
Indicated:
0,20
